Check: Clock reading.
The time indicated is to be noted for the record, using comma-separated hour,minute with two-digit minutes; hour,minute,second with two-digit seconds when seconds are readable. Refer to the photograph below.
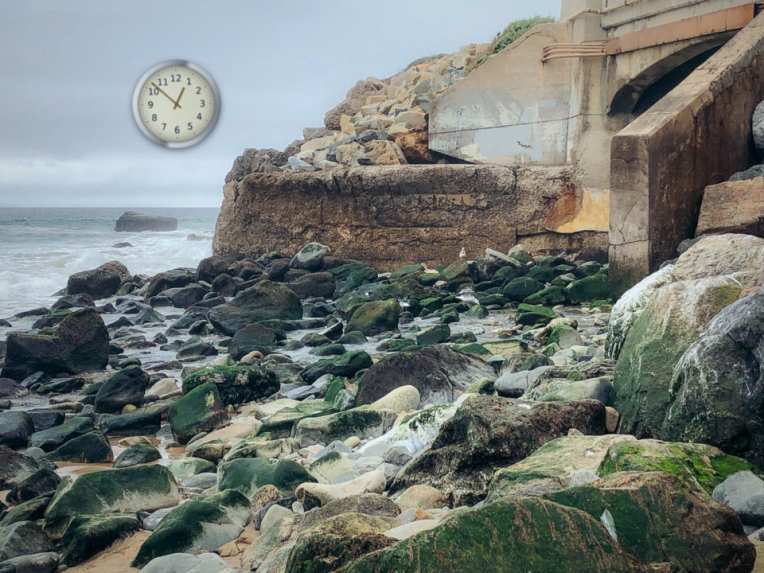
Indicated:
12,52
